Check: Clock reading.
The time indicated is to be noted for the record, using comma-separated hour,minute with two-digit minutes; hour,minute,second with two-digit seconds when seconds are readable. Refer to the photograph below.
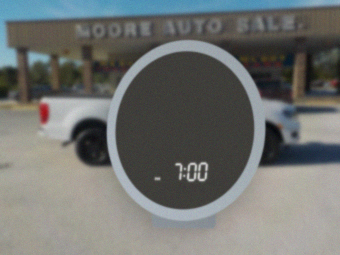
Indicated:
7,00
